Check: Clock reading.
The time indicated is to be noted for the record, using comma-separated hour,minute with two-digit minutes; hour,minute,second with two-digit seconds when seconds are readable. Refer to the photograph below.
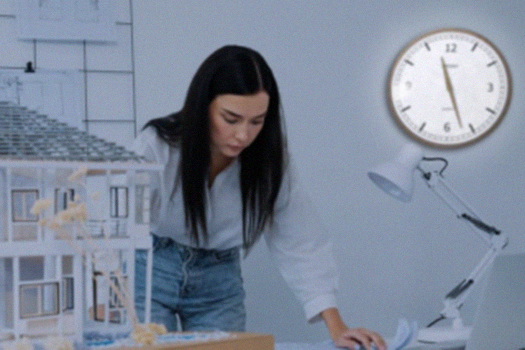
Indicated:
11,27
